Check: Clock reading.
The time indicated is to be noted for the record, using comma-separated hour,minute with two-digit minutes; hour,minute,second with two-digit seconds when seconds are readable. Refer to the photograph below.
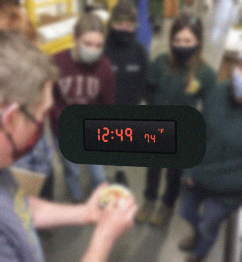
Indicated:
12,49
